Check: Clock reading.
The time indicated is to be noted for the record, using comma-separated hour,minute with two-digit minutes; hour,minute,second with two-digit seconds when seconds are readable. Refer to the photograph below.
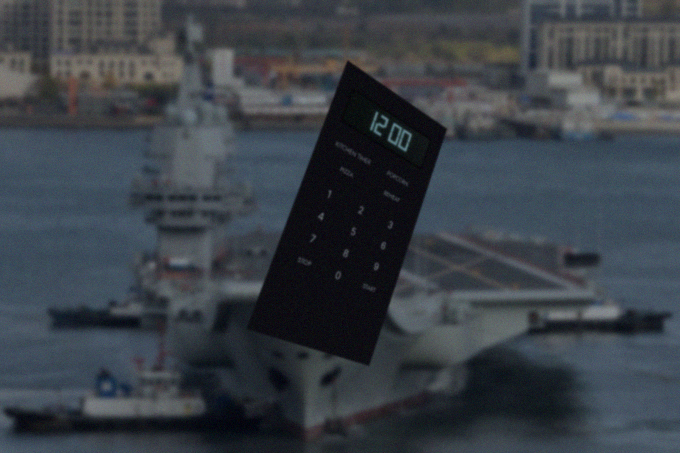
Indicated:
12,00
